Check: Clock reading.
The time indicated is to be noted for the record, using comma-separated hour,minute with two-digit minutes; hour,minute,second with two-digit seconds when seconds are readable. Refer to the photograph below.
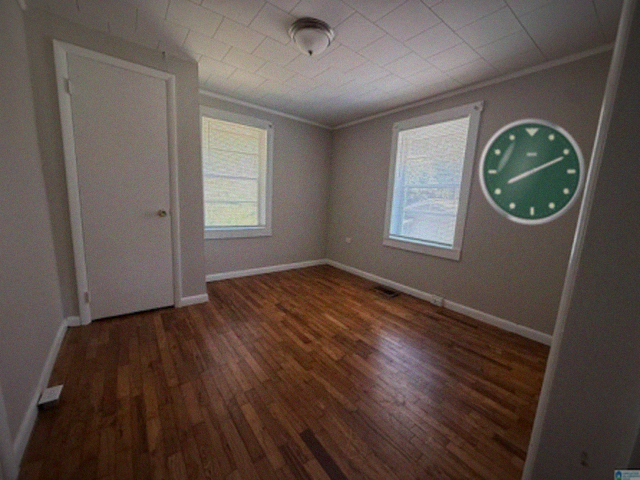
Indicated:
8,11
